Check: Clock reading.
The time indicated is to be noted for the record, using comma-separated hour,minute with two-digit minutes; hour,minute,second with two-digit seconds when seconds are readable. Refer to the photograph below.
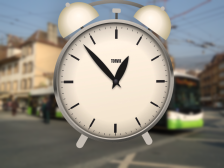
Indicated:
12,53
